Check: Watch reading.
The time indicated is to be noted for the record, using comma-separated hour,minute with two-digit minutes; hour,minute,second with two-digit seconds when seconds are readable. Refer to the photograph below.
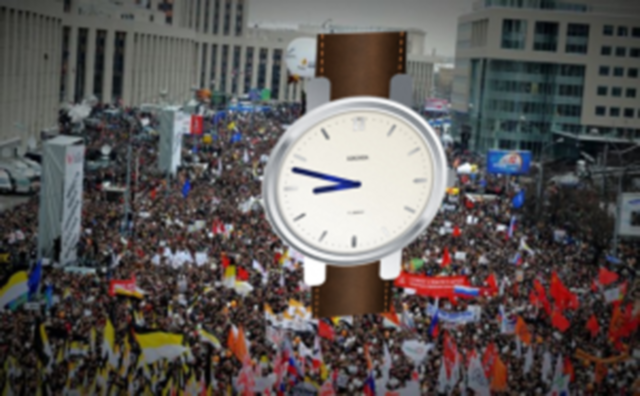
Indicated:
8,48
